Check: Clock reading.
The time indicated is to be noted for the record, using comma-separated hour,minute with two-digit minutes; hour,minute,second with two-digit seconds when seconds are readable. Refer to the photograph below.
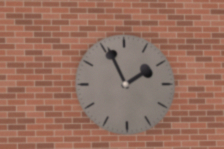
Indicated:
1,56
